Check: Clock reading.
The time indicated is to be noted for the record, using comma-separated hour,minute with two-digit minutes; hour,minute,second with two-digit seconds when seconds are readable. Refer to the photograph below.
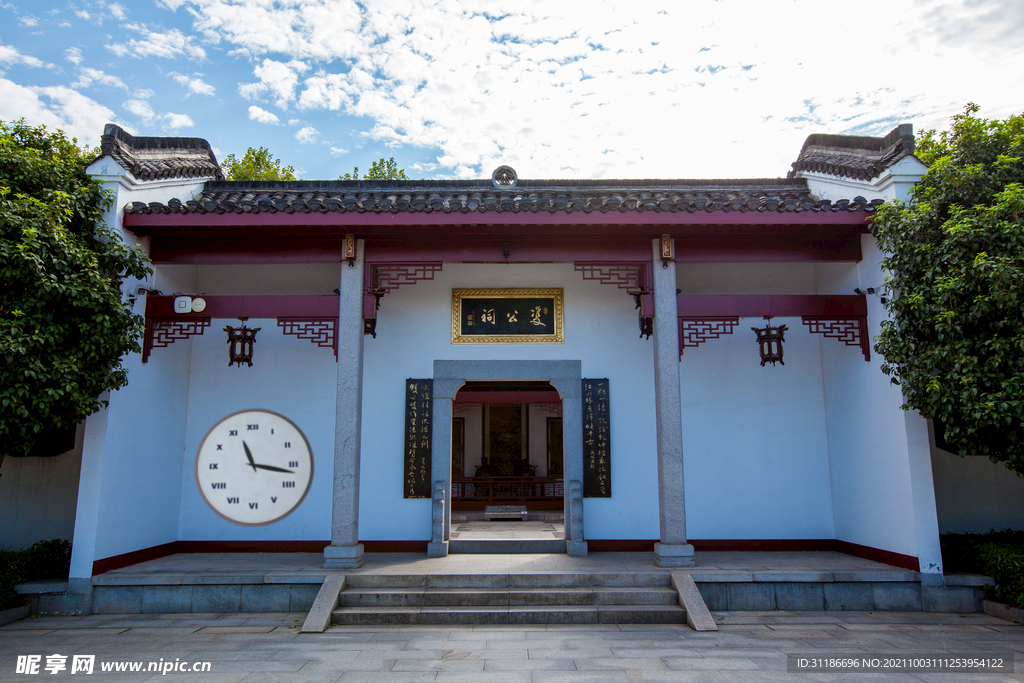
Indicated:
11,17
